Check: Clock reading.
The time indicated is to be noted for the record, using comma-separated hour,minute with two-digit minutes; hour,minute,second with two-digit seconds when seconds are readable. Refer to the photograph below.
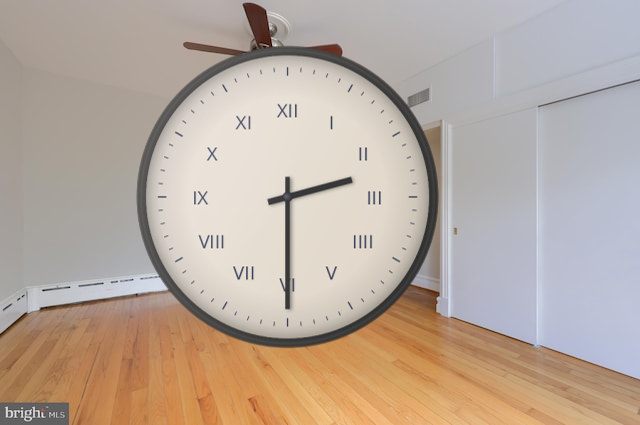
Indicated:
2,30
